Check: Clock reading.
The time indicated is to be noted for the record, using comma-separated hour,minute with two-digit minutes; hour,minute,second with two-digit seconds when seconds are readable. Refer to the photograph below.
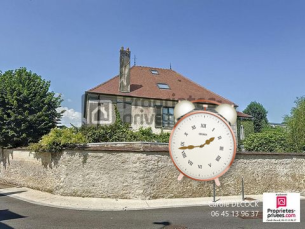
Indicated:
1,43
